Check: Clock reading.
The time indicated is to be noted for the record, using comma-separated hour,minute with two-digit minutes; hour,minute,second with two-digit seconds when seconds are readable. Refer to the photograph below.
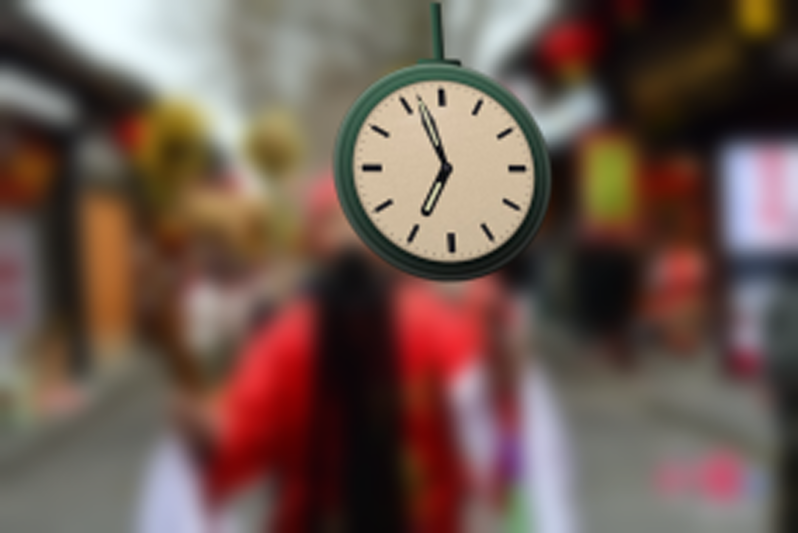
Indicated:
6,57
